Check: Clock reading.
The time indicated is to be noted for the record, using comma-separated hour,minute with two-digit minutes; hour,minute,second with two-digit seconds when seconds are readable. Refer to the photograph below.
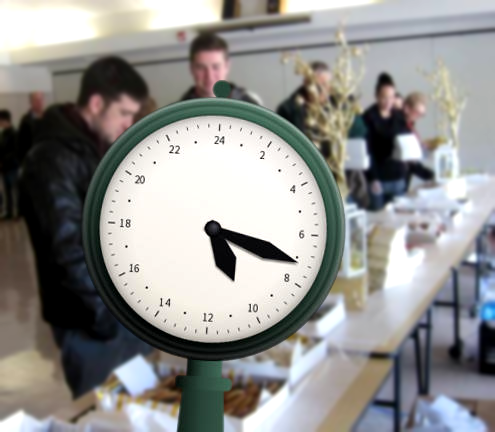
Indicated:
10,18
